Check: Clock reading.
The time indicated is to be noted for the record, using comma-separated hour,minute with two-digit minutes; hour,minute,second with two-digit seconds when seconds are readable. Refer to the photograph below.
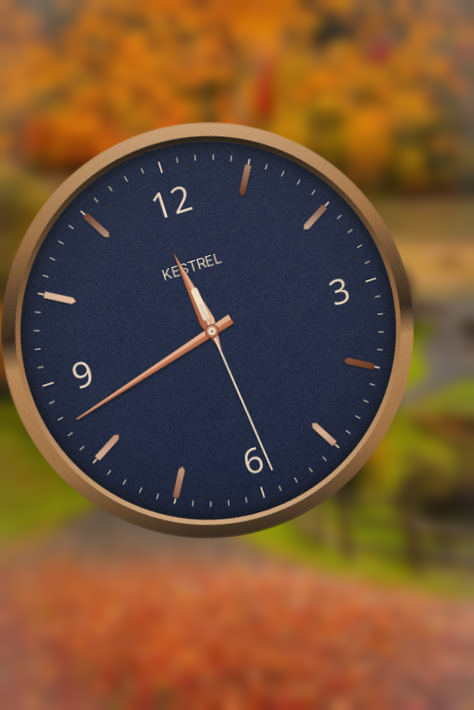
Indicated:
11,42,29
